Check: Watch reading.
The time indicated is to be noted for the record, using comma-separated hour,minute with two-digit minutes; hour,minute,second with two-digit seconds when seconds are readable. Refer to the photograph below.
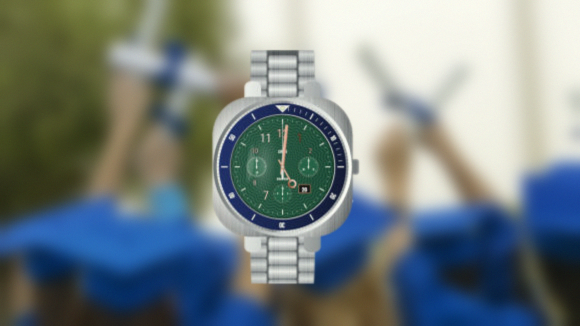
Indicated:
5,01
